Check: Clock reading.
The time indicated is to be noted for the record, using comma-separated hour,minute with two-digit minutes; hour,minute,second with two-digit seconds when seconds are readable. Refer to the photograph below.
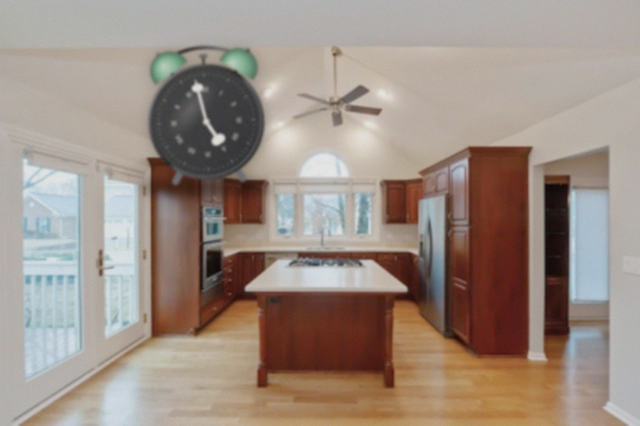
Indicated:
4,58
